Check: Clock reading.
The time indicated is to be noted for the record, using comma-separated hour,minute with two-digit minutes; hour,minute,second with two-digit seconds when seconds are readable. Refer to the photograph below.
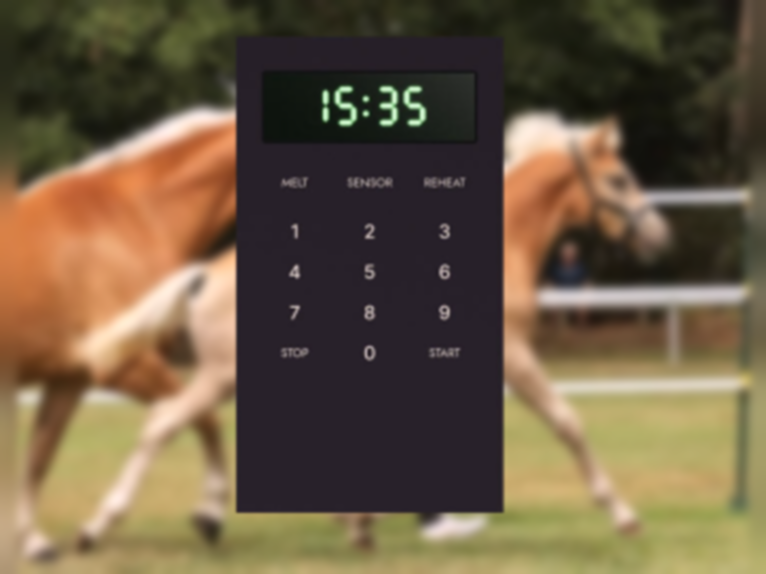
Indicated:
15,35
